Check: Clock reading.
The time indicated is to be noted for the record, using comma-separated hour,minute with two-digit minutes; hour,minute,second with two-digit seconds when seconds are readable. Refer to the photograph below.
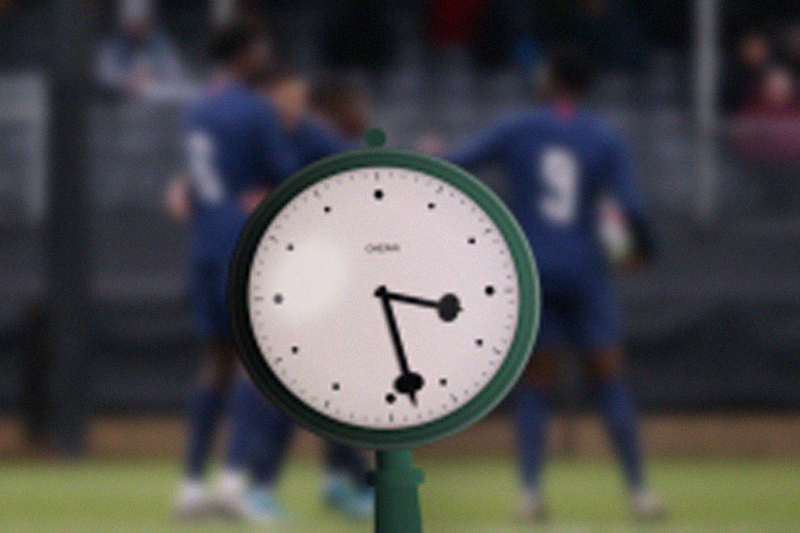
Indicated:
3,28
